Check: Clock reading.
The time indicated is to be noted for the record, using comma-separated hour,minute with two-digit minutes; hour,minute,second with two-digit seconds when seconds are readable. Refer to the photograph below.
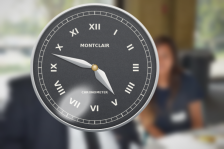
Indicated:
4,48
